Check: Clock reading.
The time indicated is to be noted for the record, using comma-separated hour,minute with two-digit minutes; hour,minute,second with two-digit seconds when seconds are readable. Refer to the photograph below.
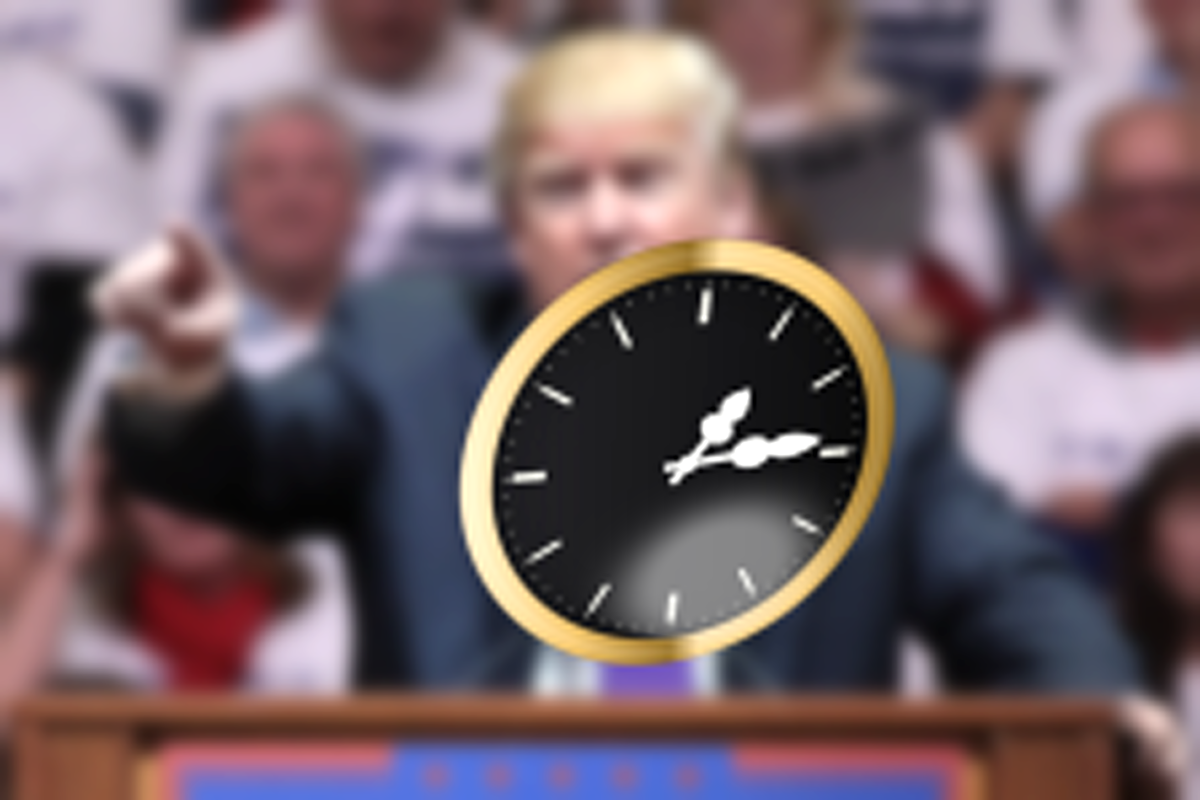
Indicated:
1,14
